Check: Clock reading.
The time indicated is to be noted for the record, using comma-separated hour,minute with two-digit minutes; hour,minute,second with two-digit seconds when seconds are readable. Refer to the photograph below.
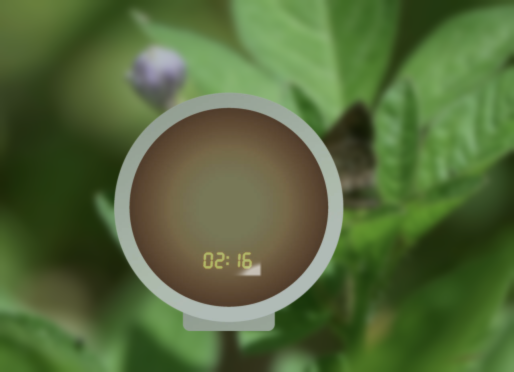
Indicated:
2,16
